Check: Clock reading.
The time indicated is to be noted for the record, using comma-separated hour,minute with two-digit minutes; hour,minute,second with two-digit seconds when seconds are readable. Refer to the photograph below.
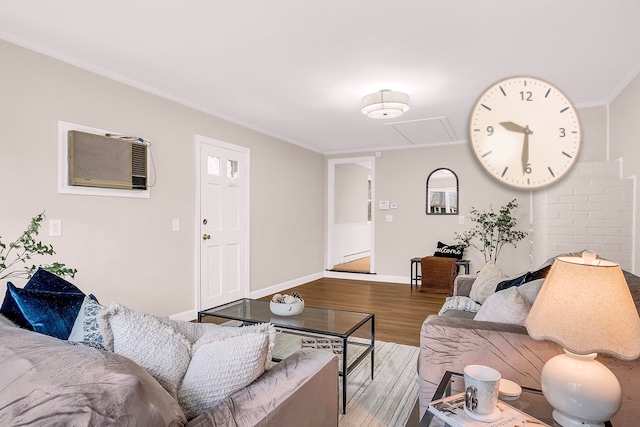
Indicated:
9,31
